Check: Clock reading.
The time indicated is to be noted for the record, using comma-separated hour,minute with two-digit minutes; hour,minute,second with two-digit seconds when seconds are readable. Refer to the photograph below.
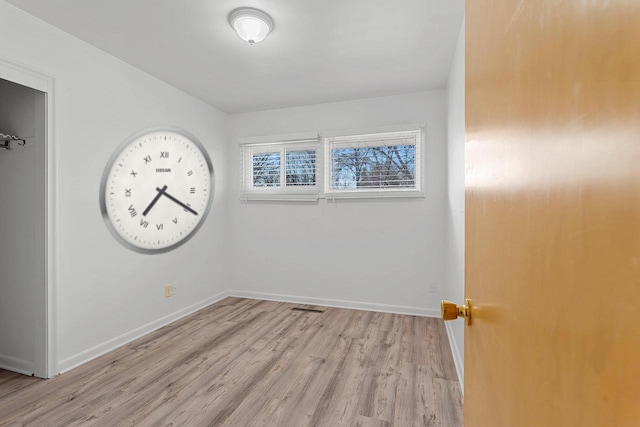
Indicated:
7,20
